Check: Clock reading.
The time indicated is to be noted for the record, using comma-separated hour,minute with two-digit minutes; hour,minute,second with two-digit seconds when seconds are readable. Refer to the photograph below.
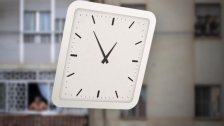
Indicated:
12,54
